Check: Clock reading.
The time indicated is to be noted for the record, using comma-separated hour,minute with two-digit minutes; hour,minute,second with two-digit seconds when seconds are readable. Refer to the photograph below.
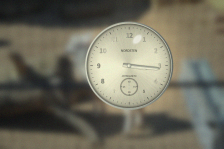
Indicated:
3,16
